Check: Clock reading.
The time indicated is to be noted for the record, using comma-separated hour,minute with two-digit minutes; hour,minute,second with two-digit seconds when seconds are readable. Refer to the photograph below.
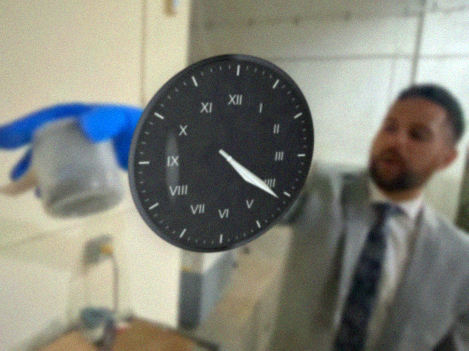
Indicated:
4,21
